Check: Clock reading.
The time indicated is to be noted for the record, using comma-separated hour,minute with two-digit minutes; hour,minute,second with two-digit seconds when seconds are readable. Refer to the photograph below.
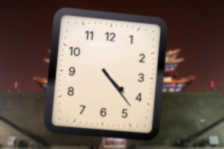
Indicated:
4,23
